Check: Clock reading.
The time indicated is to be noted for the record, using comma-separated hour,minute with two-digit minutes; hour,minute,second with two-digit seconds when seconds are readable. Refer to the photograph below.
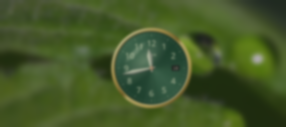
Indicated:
11,43
